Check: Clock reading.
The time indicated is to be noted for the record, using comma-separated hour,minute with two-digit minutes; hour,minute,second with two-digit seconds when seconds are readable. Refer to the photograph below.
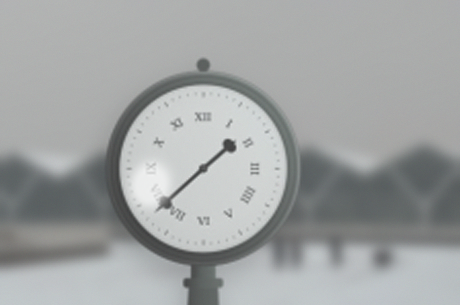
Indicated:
1,38
